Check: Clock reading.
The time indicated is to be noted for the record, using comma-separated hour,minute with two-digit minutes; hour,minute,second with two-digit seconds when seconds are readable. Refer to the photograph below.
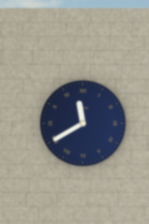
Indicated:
11,40
